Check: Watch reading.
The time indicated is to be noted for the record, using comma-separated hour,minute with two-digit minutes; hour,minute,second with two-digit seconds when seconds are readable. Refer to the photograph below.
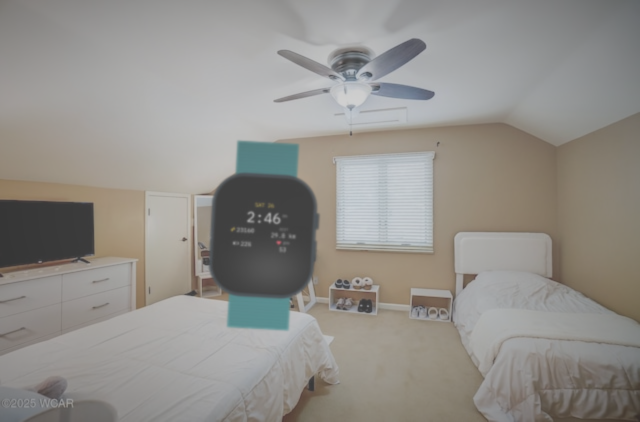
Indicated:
2,46
